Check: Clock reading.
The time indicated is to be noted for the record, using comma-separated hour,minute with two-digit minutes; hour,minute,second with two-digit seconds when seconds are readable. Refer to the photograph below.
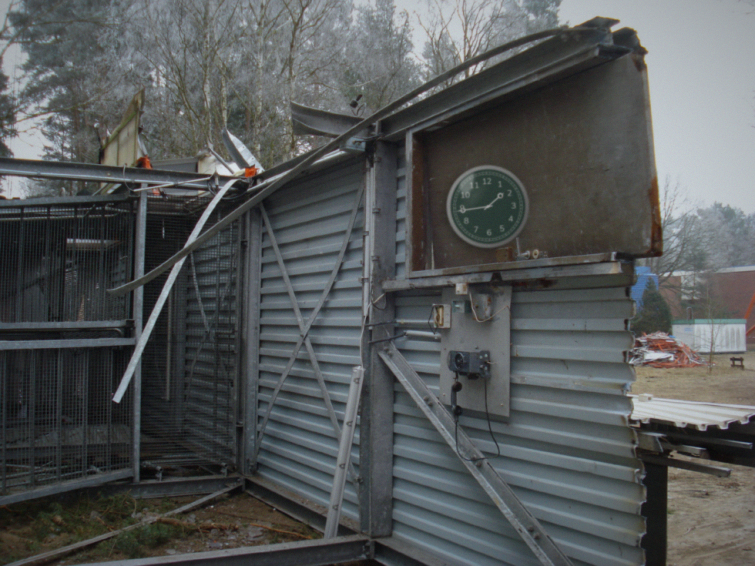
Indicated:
1,44
